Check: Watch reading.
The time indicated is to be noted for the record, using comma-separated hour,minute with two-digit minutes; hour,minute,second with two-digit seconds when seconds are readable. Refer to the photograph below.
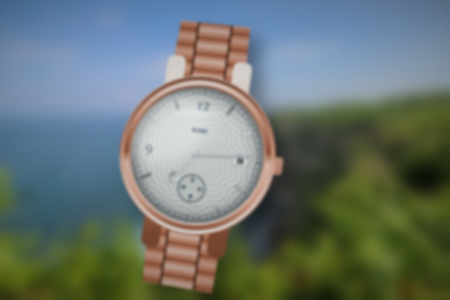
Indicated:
7,14
